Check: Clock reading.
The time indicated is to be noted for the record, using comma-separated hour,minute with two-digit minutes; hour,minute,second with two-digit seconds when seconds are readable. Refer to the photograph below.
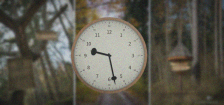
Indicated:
9,28
